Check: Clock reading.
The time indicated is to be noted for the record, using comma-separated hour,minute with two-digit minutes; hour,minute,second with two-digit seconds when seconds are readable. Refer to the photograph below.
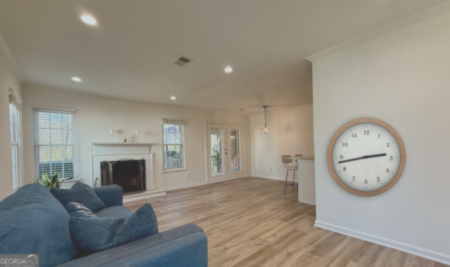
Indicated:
2,43
